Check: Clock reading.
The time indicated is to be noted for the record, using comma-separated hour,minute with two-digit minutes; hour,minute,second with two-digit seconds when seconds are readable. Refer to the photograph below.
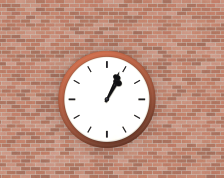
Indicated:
1,04
